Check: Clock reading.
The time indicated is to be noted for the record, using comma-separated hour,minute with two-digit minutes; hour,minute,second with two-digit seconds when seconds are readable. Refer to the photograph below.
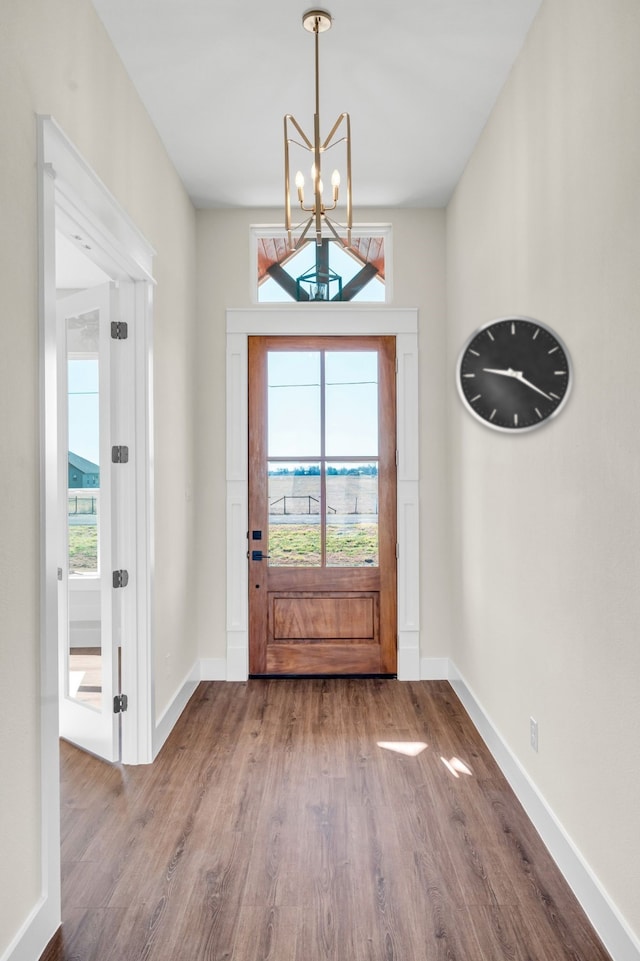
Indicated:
9,21
